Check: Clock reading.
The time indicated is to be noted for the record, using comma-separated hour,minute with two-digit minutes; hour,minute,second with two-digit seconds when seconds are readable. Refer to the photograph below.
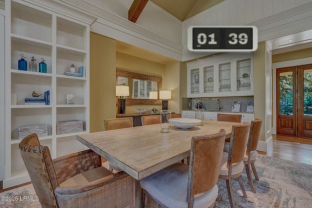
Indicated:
1,39
